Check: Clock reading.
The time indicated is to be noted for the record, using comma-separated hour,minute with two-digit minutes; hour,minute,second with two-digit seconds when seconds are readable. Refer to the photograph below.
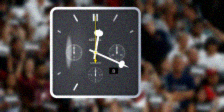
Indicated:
12,19
